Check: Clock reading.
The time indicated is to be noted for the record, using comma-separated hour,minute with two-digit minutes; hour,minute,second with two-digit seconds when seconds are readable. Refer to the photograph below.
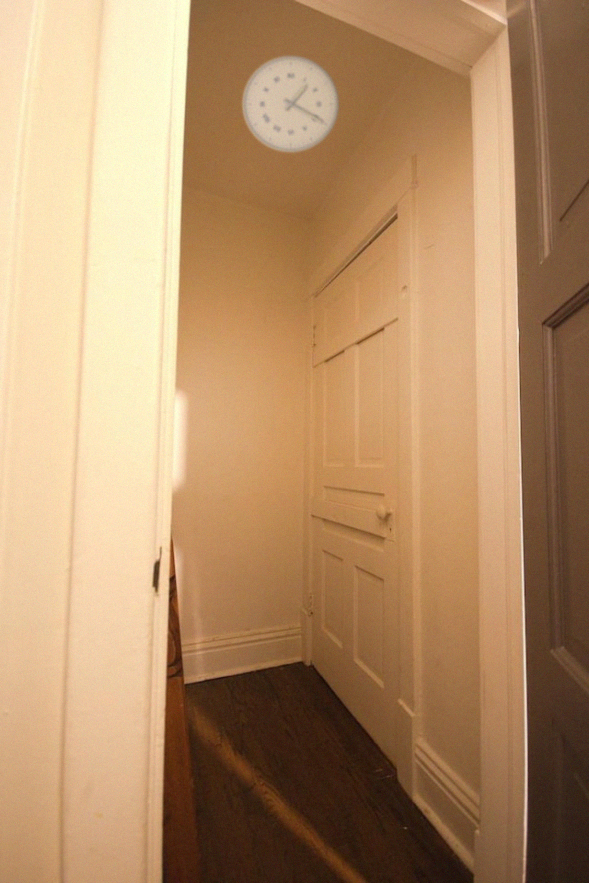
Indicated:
1,20
